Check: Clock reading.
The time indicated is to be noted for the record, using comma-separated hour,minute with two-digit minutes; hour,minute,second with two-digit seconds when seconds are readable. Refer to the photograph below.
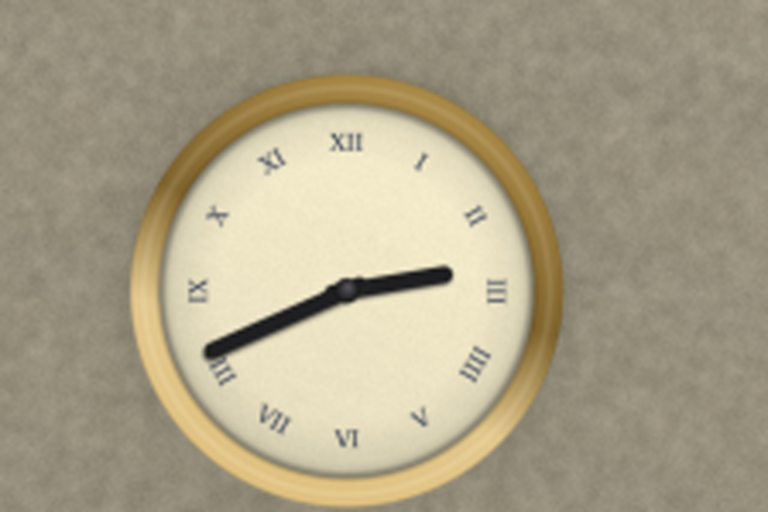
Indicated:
2,41
